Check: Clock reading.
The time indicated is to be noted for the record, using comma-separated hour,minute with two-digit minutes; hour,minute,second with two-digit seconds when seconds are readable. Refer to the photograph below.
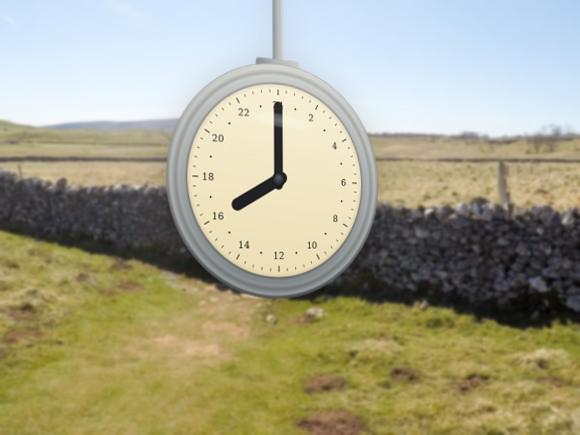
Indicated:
16,00
